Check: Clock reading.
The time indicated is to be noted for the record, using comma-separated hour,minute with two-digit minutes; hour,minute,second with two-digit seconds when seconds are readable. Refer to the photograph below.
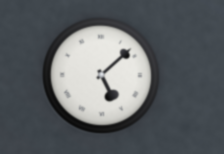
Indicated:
5,08
